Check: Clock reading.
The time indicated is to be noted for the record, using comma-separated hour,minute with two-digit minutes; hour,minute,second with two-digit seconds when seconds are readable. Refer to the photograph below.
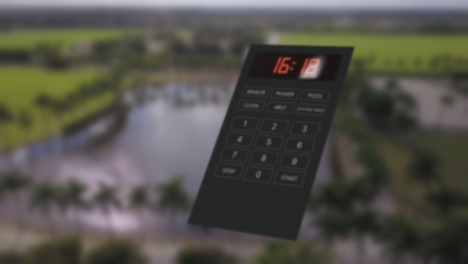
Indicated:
16,18
